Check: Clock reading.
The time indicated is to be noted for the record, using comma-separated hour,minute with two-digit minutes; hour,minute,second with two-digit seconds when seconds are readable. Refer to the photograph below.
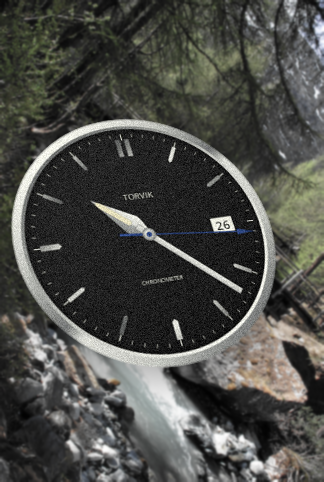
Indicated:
10,22,16
